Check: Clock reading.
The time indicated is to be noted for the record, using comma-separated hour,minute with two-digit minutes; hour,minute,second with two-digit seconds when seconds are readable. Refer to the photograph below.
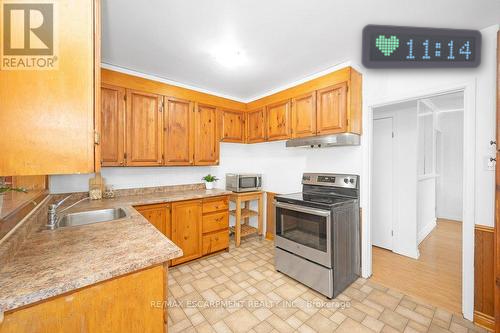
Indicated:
11,14
